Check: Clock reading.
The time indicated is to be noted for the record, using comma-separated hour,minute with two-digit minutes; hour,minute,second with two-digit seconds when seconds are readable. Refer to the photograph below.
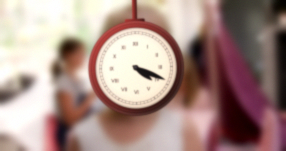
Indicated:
4,19
